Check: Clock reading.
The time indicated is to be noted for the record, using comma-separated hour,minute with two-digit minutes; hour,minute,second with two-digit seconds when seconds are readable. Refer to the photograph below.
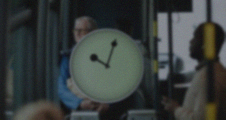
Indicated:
10,03
